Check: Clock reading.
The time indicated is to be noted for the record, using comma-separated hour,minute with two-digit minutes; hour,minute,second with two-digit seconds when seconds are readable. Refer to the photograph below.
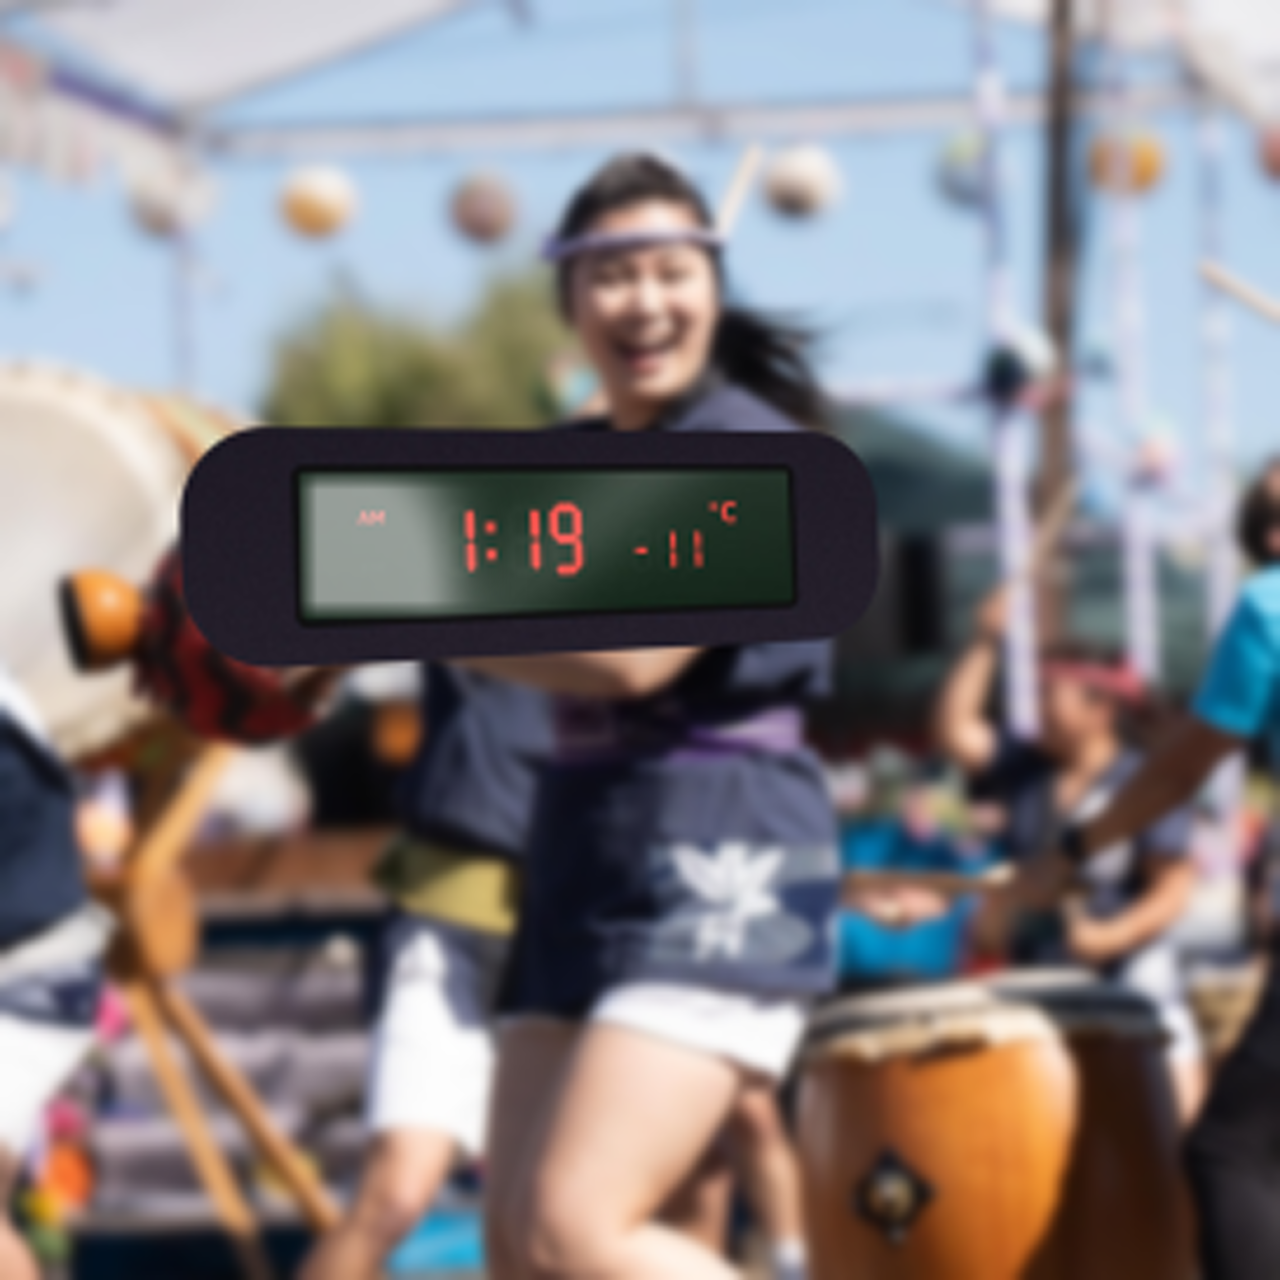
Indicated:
1,19
